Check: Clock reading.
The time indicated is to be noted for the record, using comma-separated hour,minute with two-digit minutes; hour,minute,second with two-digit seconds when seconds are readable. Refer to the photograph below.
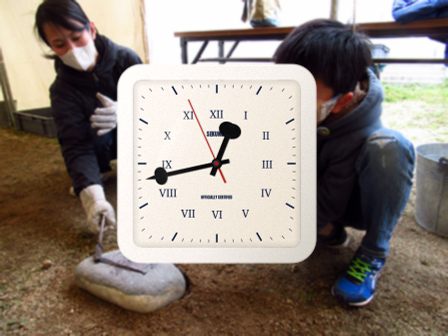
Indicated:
12,42,56
